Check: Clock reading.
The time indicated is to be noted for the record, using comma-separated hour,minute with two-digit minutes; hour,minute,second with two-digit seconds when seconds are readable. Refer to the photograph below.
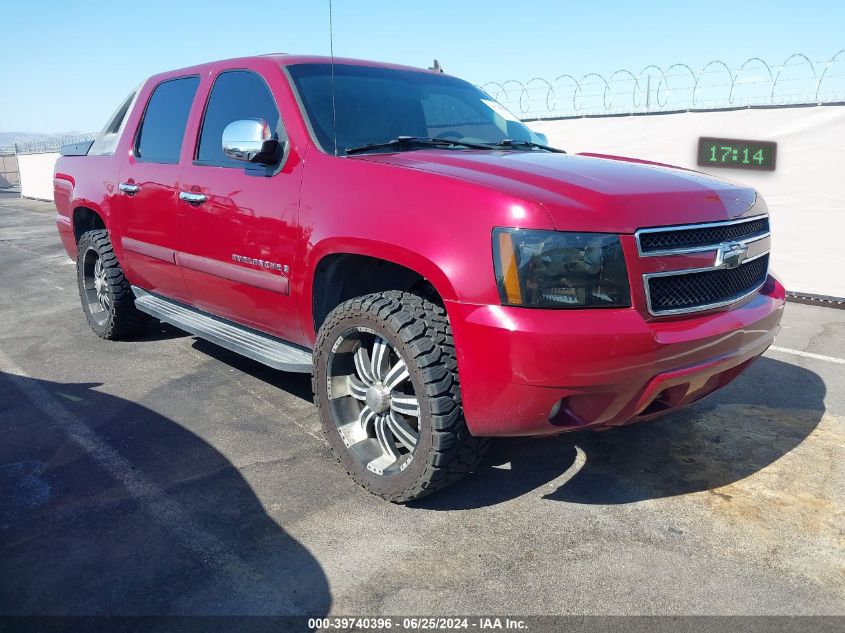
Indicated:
17,14
